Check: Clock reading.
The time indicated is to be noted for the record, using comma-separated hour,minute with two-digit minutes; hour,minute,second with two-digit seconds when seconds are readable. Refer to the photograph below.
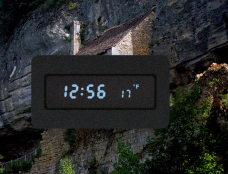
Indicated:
12,56
